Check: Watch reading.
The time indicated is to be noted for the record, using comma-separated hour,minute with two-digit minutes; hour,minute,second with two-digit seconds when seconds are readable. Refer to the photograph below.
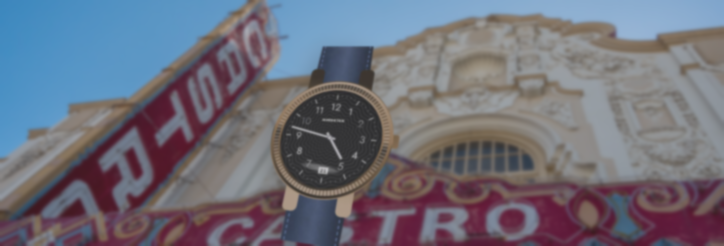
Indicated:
4,47
